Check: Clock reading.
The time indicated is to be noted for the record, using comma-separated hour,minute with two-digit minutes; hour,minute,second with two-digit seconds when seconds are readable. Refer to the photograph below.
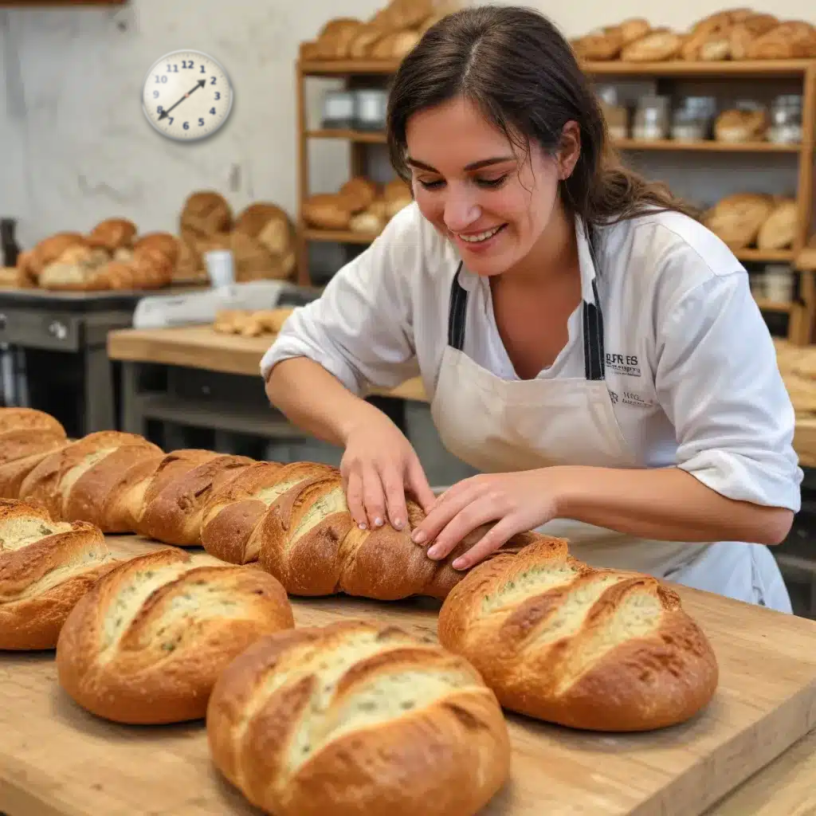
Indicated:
1,38
